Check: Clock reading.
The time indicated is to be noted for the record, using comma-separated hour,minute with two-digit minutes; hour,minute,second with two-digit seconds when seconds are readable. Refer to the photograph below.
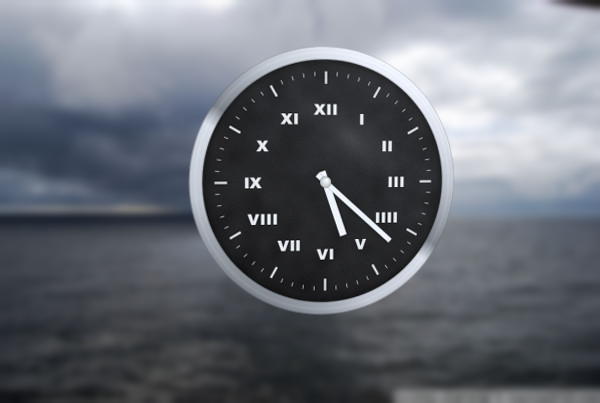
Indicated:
5,22
